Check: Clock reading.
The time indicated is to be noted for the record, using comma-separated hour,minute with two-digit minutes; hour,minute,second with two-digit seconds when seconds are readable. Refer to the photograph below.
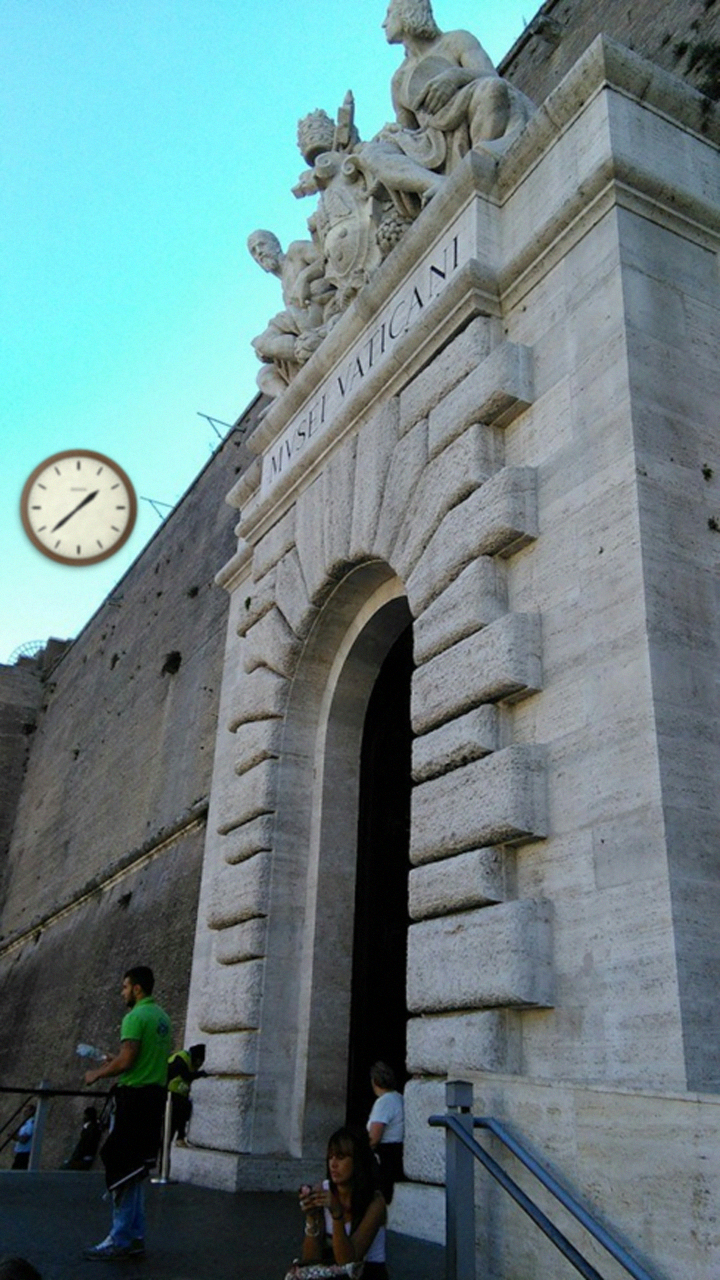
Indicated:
1,38
